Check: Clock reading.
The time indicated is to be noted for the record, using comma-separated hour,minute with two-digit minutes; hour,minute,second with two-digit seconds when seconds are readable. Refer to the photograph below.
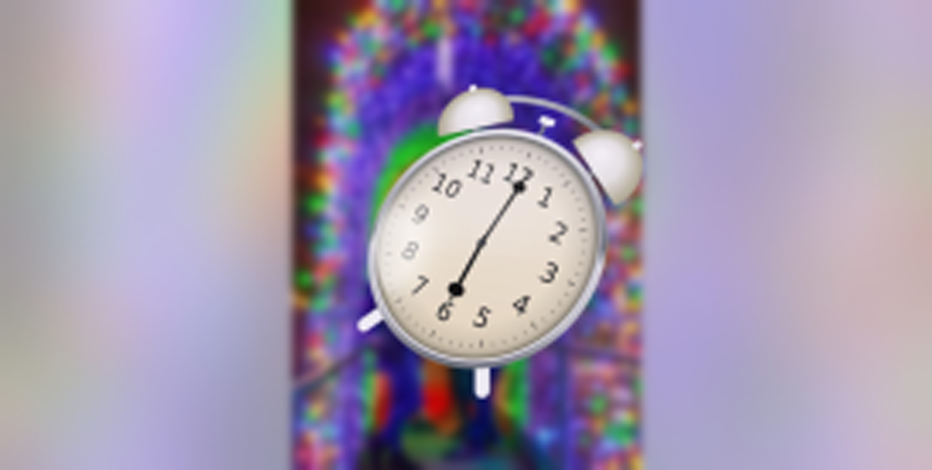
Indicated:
6,01
